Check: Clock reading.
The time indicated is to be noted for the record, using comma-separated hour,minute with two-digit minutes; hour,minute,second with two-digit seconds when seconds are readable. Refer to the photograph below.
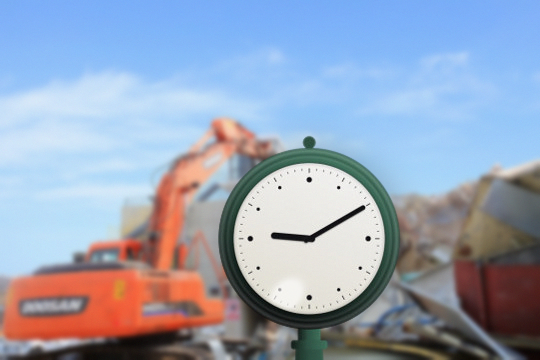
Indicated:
9,10
